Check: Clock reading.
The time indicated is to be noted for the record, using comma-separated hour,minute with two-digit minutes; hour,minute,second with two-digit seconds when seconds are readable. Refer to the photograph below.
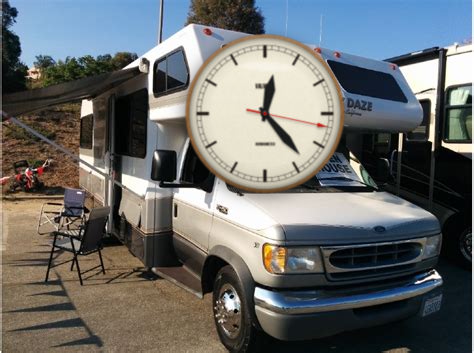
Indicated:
12,23,17
